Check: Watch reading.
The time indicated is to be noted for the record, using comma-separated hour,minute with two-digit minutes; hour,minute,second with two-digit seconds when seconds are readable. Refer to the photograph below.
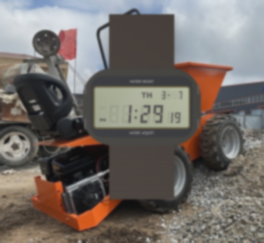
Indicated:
1,29,19
